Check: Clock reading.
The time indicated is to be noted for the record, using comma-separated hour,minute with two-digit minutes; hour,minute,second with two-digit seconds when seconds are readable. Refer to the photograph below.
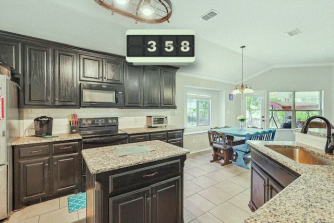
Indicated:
3,58
